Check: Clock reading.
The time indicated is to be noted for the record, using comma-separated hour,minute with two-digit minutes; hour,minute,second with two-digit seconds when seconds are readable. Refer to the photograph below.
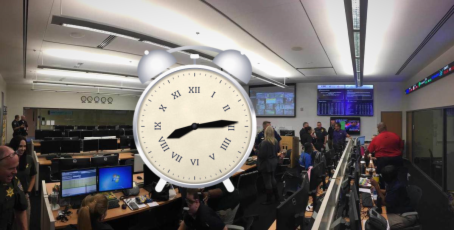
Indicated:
8,14
